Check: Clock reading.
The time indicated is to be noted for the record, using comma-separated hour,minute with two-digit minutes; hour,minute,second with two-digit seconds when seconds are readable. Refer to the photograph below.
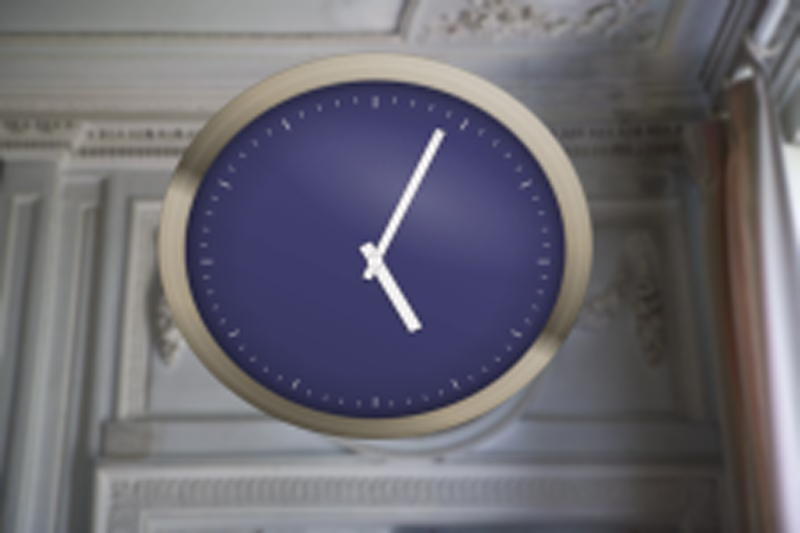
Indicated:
5,04
